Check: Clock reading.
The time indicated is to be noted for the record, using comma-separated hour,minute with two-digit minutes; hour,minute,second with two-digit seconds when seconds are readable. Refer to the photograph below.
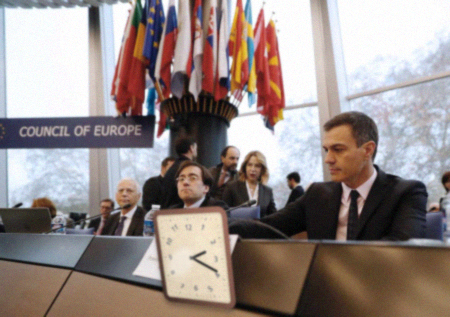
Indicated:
2,19
